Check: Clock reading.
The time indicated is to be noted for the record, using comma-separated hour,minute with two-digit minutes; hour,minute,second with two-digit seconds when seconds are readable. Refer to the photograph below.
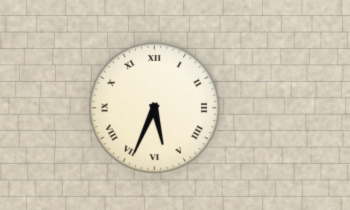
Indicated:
5,34
